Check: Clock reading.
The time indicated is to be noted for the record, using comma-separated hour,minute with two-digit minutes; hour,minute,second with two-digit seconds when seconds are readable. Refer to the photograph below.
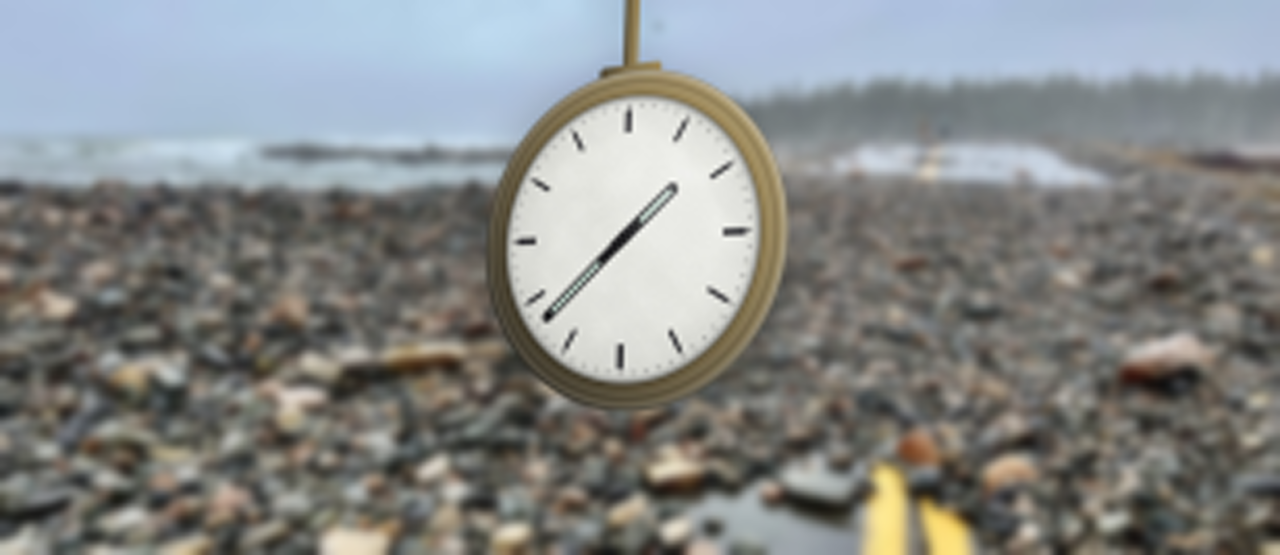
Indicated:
1,38
